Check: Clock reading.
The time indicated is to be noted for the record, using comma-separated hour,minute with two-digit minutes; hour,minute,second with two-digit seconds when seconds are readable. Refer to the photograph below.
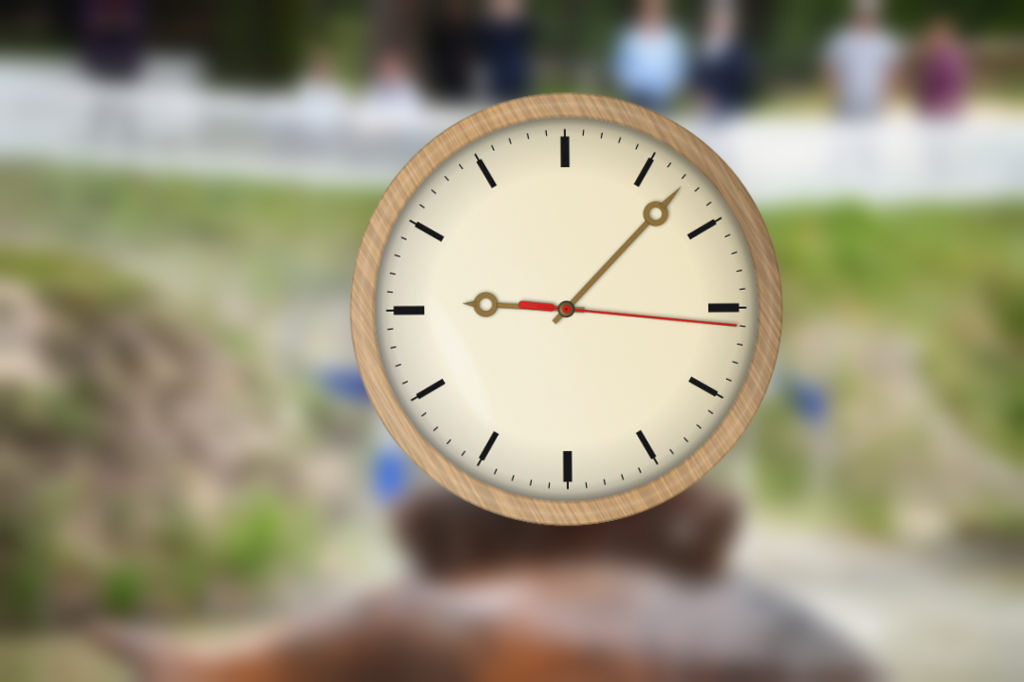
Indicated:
9,07,16
